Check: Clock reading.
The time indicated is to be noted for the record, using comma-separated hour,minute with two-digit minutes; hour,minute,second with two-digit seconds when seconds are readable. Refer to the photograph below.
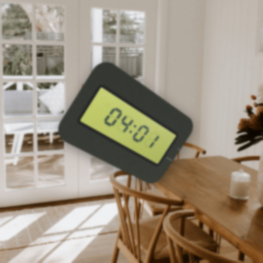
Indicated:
4,01
